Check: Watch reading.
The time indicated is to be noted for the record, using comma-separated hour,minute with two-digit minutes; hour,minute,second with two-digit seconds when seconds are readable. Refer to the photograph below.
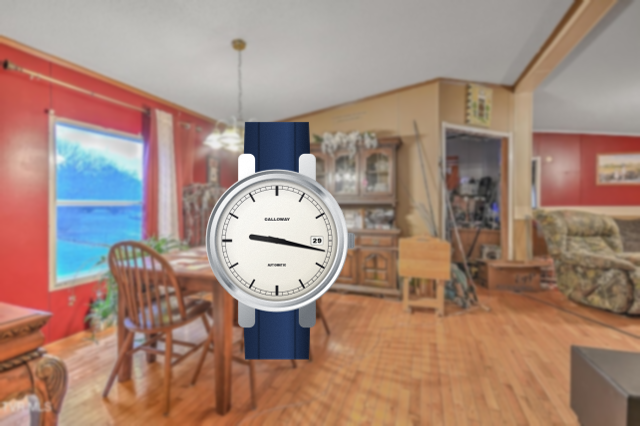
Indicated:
9,17
